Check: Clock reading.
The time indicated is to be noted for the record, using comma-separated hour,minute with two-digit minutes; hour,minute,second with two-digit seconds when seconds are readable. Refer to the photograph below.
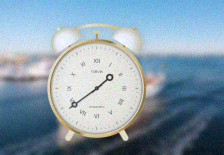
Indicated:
1,39
